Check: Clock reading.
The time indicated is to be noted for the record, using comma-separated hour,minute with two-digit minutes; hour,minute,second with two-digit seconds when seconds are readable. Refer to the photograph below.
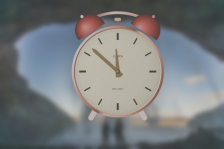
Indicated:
11,52
